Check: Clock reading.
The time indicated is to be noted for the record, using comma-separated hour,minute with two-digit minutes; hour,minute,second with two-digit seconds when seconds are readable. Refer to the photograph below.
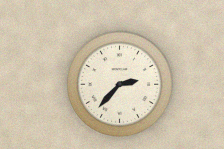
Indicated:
2,37
